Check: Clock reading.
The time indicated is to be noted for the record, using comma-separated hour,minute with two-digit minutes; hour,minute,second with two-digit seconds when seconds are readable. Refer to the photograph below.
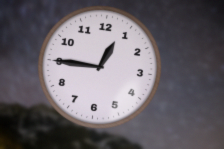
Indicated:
12,45
